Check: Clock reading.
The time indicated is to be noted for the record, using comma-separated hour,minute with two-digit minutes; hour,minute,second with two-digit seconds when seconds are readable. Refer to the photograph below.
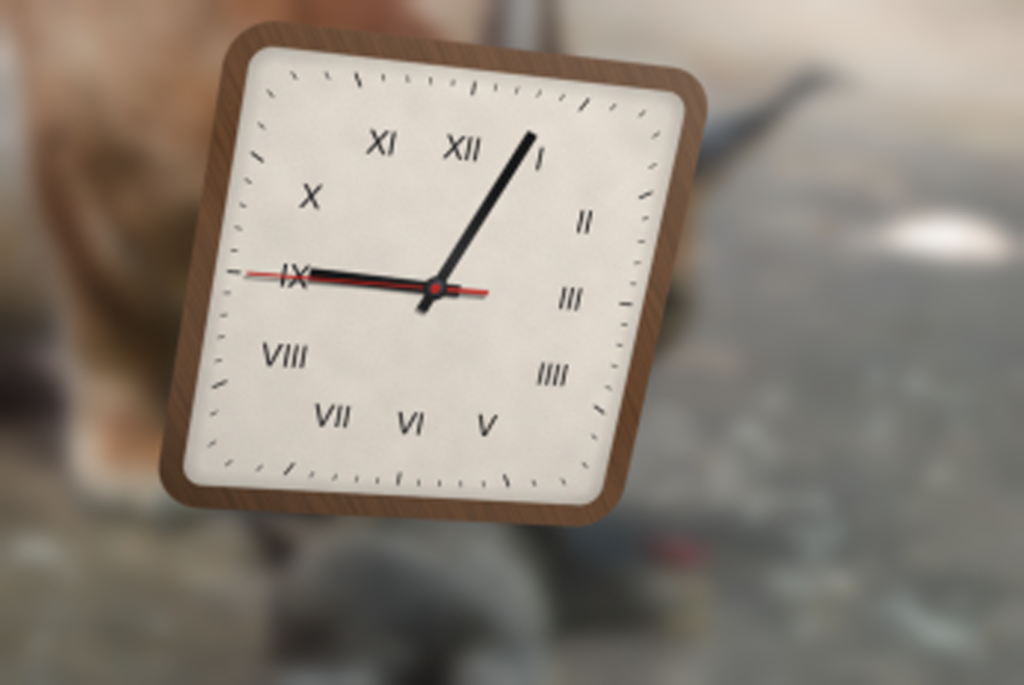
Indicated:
9,03,45
